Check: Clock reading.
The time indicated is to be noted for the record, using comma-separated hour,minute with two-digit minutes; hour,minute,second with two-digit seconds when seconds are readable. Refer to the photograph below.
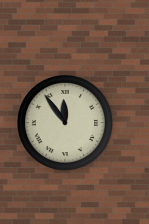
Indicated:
11,54
